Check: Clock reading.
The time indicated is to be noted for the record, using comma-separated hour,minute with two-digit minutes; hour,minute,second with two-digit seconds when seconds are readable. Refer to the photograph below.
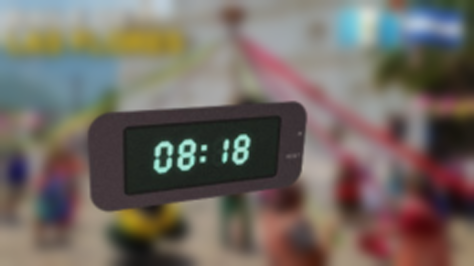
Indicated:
8,18
